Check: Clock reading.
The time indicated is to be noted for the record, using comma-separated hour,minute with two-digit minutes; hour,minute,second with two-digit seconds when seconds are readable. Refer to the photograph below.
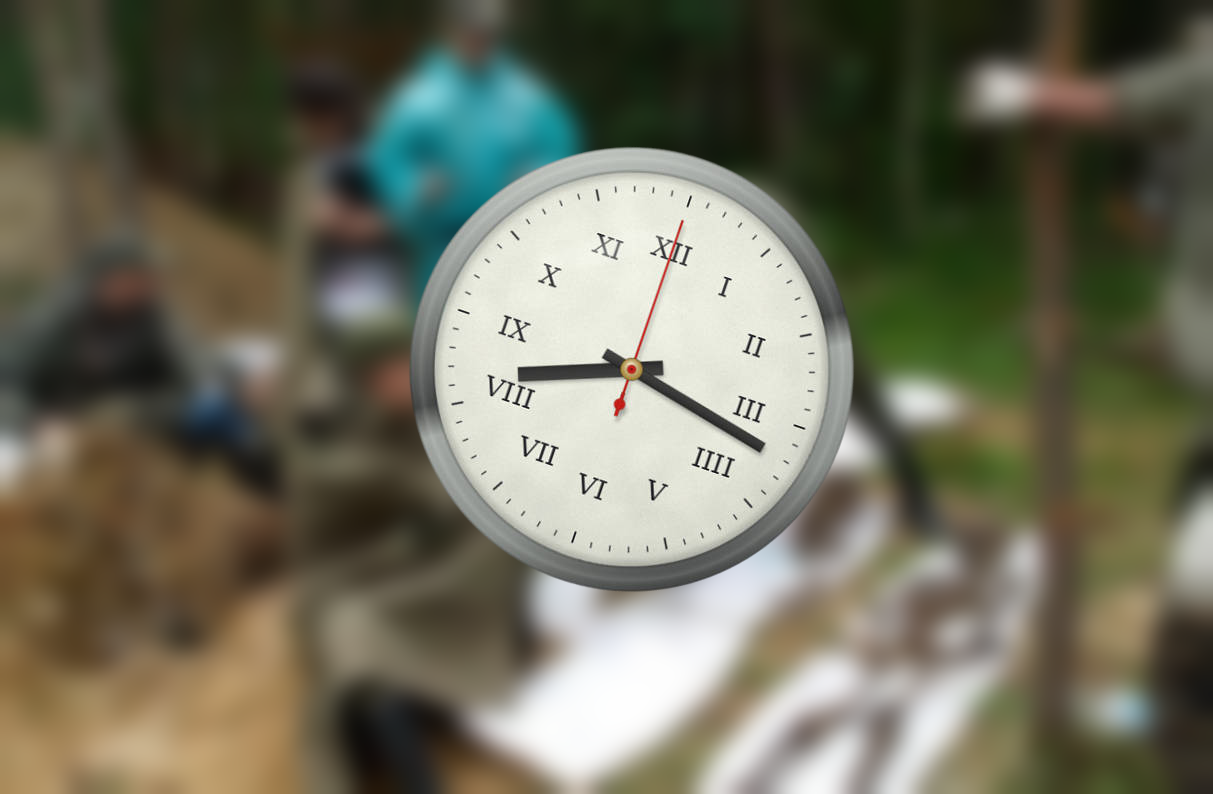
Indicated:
8,17,00
